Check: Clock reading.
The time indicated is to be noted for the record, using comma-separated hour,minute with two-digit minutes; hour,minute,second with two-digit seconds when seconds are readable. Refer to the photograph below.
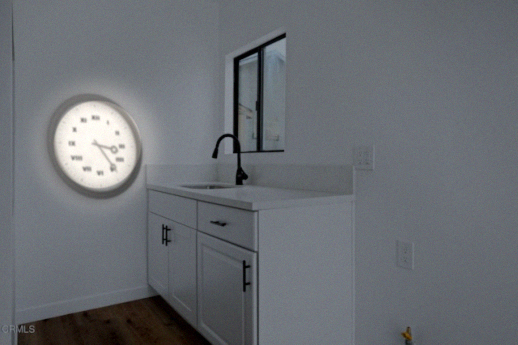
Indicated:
3,24
